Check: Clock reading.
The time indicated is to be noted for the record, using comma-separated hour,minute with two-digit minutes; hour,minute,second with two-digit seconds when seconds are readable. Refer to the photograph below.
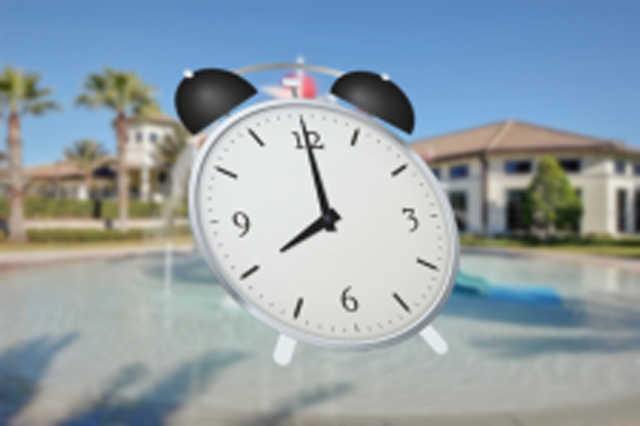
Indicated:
8,00
